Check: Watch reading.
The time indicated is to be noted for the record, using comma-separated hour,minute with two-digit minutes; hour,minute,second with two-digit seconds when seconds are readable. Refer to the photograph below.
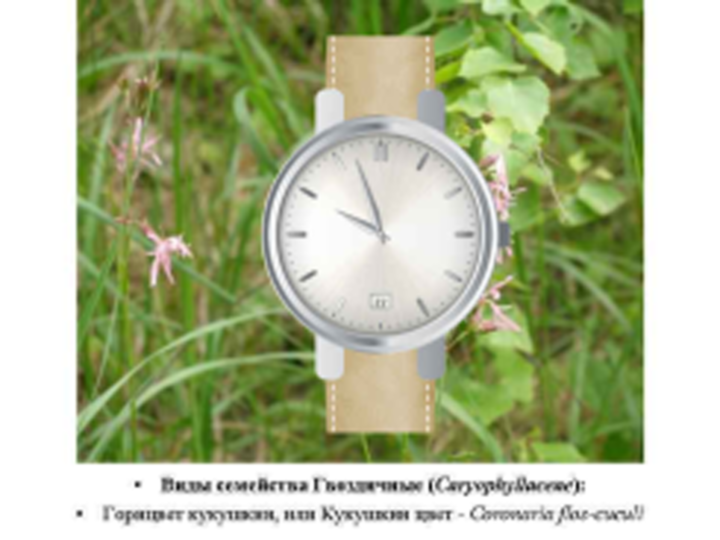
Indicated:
9,57
